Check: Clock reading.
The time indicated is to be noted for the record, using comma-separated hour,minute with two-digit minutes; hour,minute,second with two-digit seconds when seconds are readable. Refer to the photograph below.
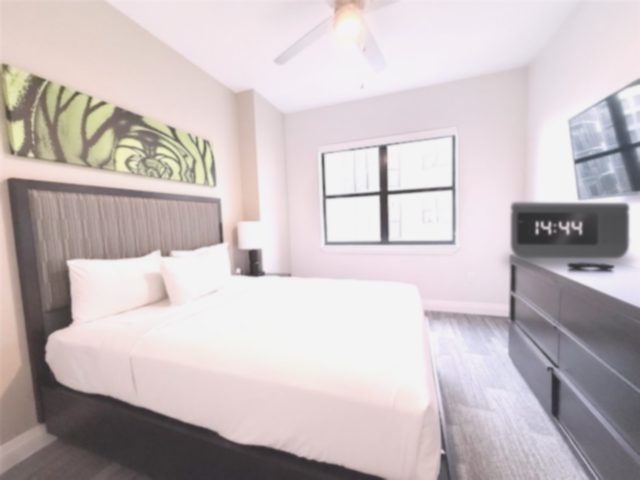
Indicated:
14,44
